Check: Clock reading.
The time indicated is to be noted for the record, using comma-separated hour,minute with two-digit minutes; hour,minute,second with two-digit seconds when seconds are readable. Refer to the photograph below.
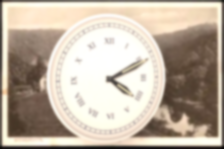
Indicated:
4,11
